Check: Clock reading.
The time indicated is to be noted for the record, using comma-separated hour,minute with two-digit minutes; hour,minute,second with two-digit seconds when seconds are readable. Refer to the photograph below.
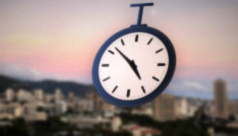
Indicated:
4,52
